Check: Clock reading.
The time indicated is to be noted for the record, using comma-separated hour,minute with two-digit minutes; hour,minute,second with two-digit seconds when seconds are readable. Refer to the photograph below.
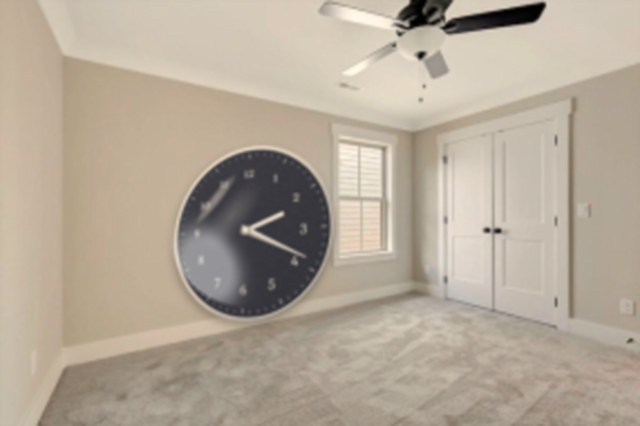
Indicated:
2,19
